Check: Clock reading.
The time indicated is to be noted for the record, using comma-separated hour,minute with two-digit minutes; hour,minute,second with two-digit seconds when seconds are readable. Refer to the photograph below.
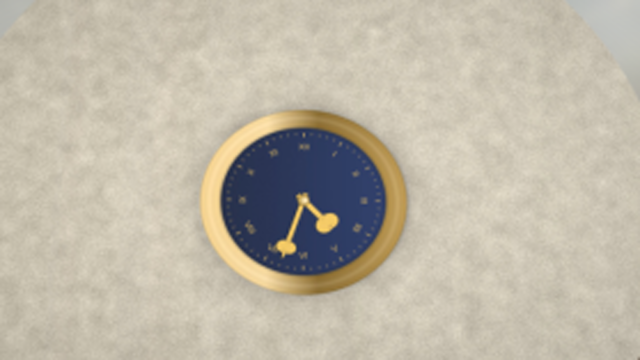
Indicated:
4,33
